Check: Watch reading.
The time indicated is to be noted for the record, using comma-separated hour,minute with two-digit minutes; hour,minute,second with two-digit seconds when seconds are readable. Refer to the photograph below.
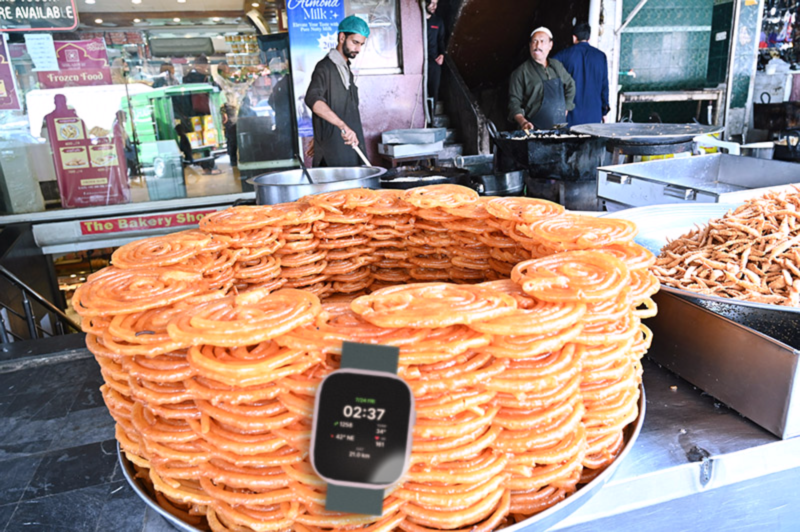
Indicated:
2,37
